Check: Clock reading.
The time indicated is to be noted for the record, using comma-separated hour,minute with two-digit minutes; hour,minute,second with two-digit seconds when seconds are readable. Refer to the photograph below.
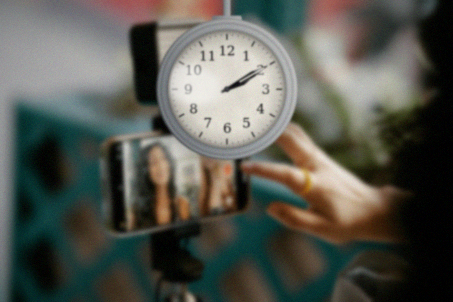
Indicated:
2,10
